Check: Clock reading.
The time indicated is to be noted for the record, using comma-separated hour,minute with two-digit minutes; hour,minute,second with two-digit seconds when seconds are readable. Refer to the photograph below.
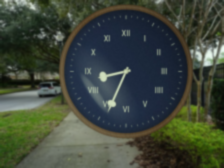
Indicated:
8,34
